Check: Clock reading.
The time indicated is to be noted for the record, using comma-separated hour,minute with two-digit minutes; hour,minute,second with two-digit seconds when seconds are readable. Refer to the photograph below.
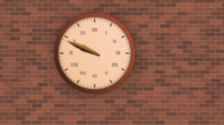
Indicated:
9,49
